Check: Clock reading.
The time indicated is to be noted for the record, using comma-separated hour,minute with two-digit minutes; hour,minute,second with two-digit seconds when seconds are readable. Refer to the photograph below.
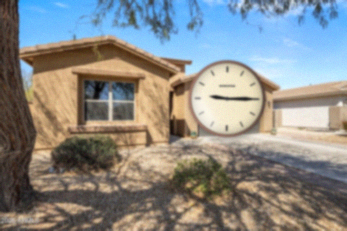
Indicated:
9,15
